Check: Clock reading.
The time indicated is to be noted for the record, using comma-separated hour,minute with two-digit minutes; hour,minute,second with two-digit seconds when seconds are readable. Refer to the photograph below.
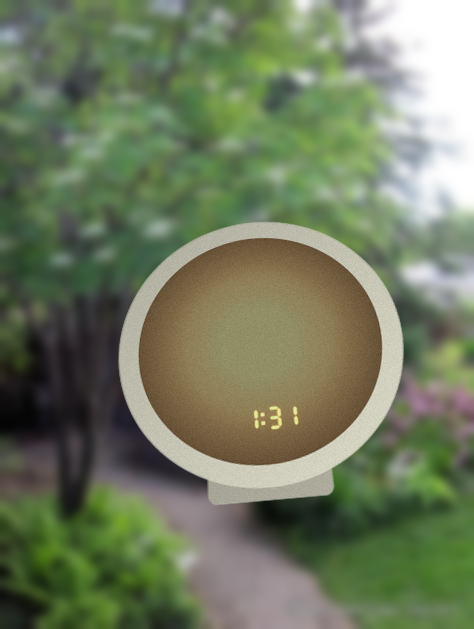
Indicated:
1,31
